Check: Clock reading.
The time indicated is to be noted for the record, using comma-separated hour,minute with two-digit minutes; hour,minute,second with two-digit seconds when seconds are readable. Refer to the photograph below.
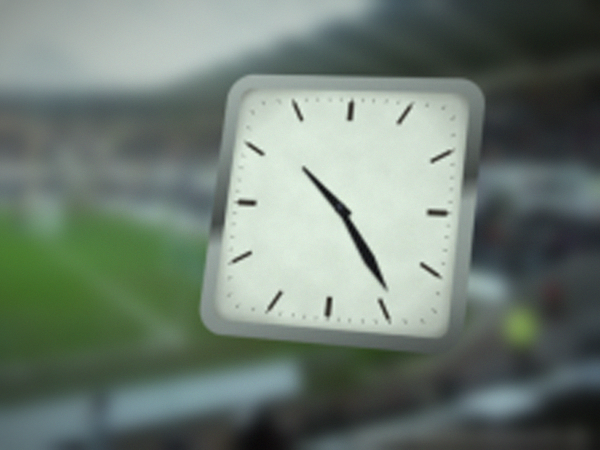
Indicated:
10,24
